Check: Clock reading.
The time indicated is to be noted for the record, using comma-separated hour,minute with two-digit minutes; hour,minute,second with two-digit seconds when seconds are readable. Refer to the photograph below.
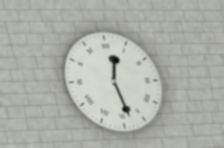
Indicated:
12,28
